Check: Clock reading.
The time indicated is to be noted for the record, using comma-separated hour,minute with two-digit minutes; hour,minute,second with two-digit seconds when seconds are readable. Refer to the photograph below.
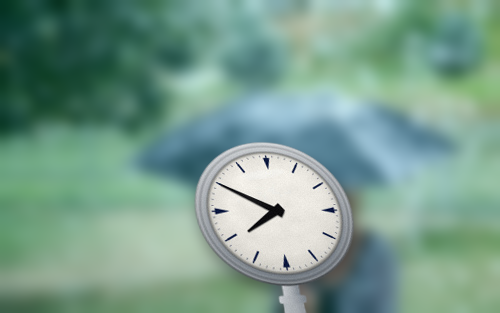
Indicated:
7,50
